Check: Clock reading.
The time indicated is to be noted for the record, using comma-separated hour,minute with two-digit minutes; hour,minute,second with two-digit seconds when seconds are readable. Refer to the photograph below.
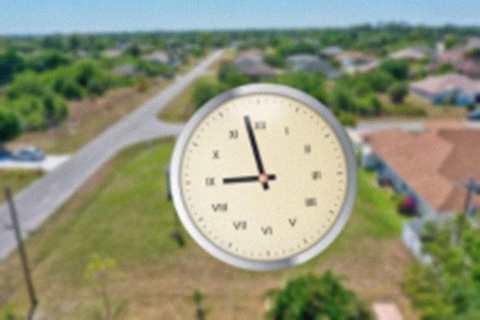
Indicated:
8,58
